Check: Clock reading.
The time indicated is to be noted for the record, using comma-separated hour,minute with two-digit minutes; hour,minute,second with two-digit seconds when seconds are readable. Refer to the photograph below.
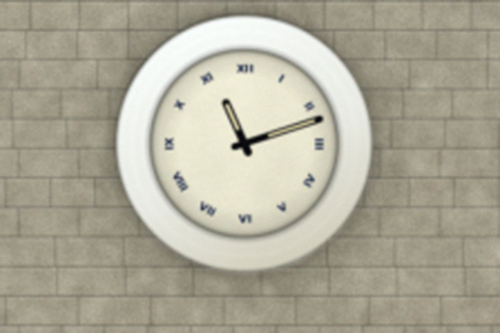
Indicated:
11,12
